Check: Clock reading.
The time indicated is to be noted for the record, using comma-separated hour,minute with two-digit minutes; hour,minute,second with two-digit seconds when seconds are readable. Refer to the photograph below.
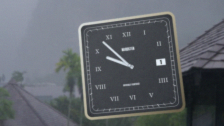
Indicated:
9,53
